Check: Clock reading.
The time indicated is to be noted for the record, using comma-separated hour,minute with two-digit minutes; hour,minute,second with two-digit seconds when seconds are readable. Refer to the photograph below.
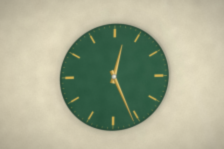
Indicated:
12,26
